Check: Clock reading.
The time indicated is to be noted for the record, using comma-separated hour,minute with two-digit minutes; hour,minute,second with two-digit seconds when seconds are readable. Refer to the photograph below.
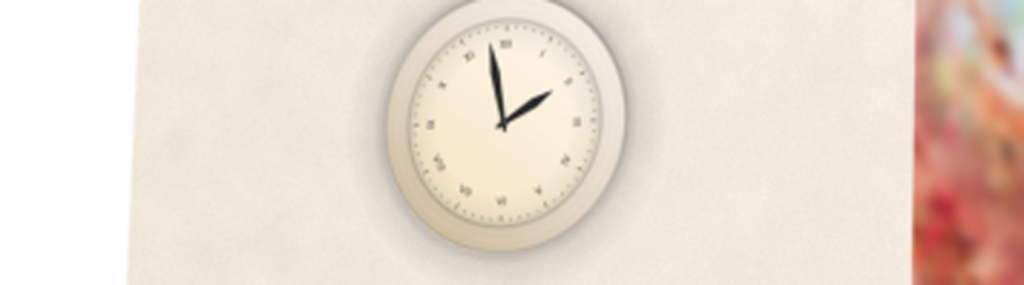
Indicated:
1,58
